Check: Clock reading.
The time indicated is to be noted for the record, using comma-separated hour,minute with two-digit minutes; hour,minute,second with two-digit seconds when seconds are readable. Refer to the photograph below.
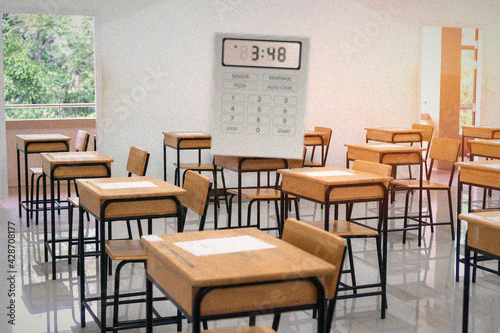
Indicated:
3,48
